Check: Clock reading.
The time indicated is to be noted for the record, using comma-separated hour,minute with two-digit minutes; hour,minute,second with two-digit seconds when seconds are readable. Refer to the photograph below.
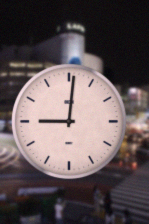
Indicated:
9,01
